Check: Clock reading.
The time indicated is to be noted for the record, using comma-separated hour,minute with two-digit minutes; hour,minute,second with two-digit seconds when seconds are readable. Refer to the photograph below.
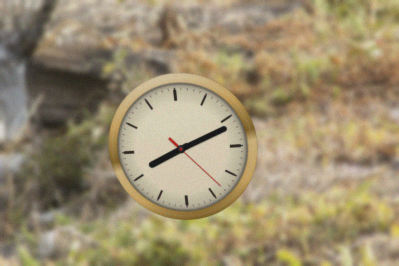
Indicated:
8,11,23
